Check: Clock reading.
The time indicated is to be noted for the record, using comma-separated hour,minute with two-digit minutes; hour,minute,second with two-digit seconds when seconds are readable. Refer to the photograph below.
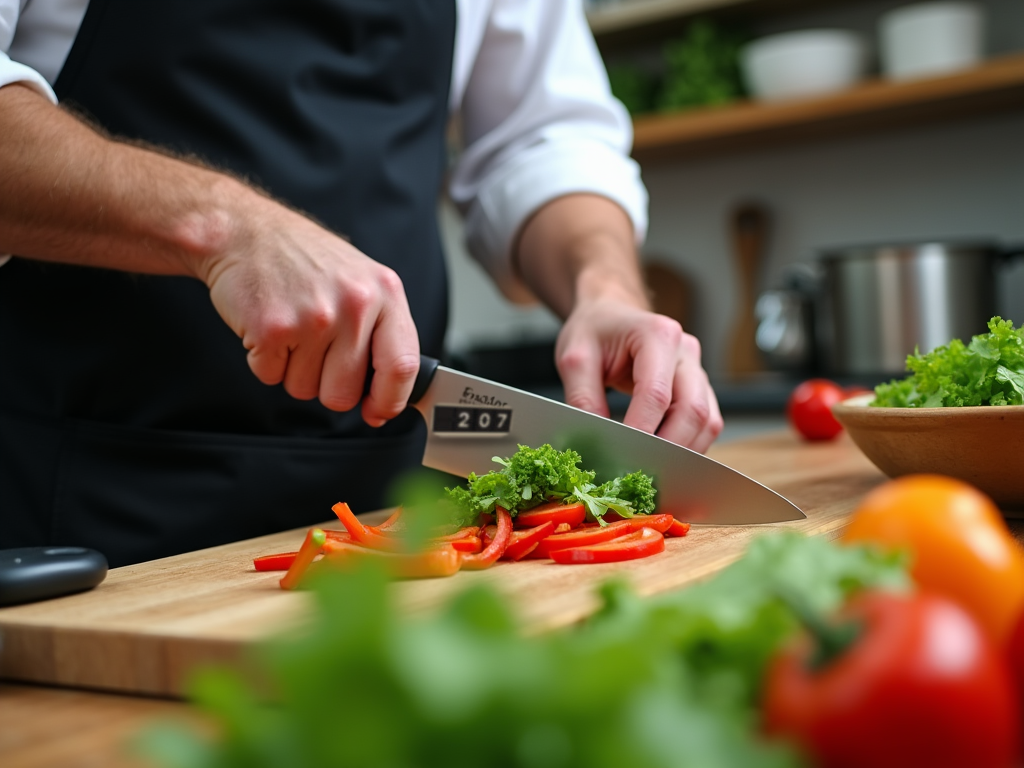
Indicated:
2,07
